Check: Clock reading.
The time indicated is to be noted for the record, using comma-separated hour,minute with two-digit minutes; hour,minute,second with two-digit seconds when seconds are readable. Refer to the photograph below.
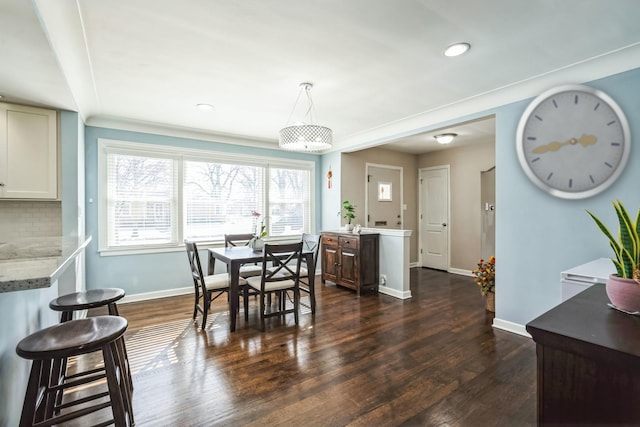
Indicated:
2,42
